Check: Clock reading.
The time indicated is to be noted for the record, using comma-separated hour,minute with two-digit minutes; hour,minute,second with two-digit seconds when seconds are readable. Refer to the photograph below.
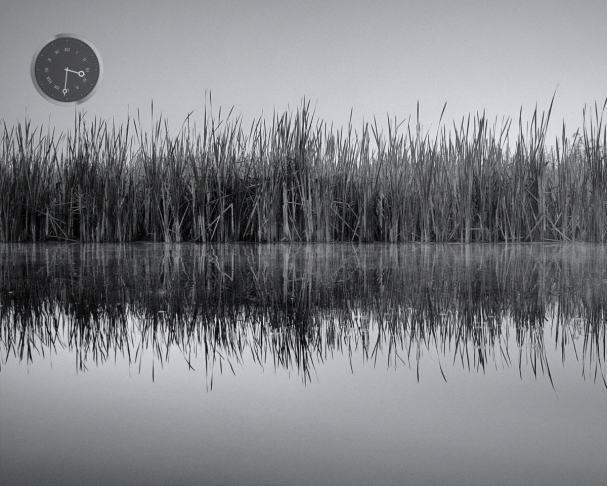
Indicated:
3,31
